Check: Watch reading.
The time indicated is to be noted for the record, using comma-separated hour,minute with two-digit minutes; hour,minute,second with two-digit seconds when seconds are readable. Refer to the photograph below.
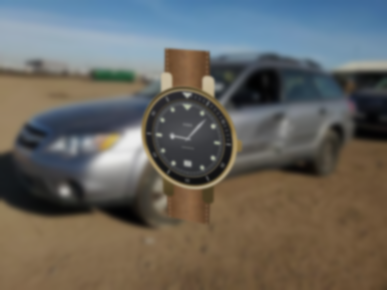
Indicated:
9,07
